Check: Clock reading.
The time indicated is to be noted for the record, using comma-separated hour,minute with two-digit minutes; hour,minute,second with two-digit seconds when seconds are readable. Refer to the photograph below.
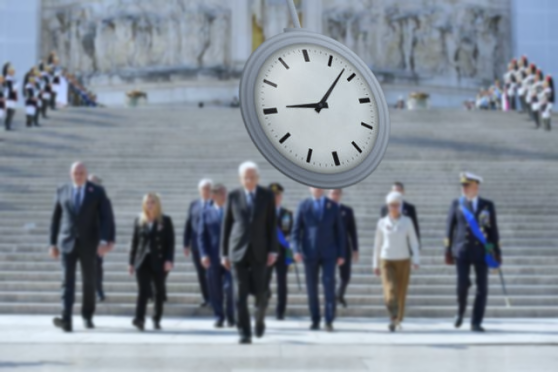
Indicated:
9,08
